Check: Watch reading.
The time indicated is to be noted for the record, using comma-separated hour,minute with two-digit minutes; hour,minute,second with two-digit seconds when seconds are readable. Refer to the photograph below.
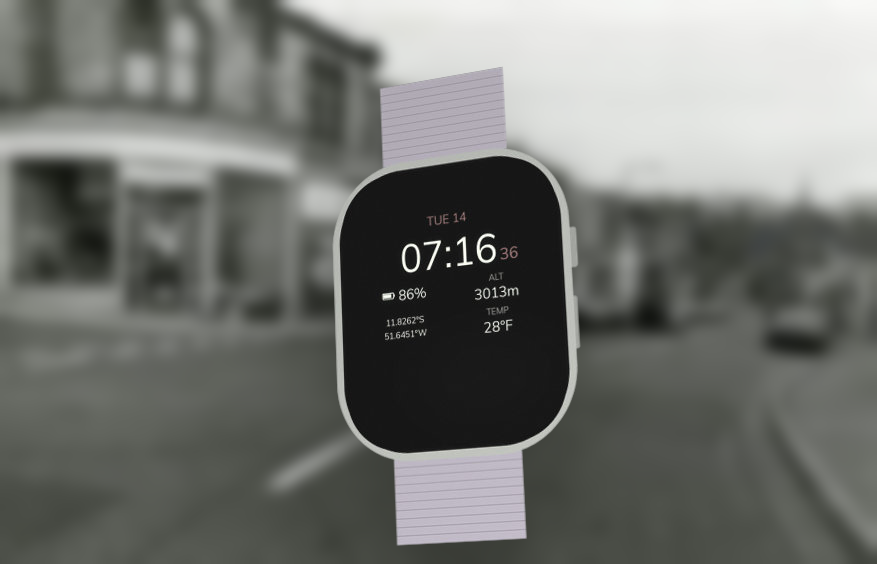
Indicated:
7,16,36
